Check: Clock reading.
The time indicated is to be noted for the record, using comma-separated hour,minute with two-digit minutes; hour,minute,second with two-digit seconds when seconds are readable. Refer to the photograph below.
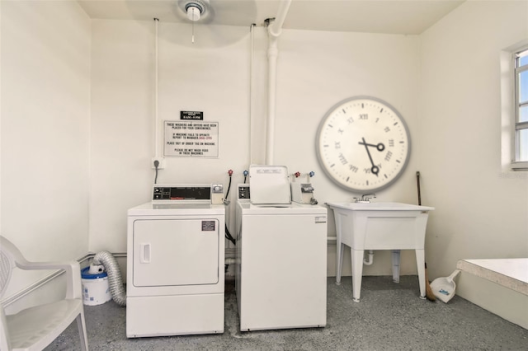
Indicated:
3,27
